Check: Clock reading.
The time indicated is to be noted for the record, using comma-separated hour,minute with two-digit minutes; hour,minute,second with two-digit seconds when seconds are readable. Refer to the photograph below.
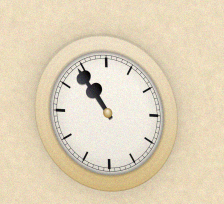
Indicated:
10,54
